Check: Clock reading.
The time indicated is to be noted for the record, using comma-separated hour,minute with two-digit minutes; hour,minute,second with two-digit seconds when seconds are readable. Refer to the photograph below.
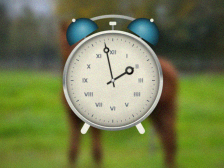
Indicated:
1,58
